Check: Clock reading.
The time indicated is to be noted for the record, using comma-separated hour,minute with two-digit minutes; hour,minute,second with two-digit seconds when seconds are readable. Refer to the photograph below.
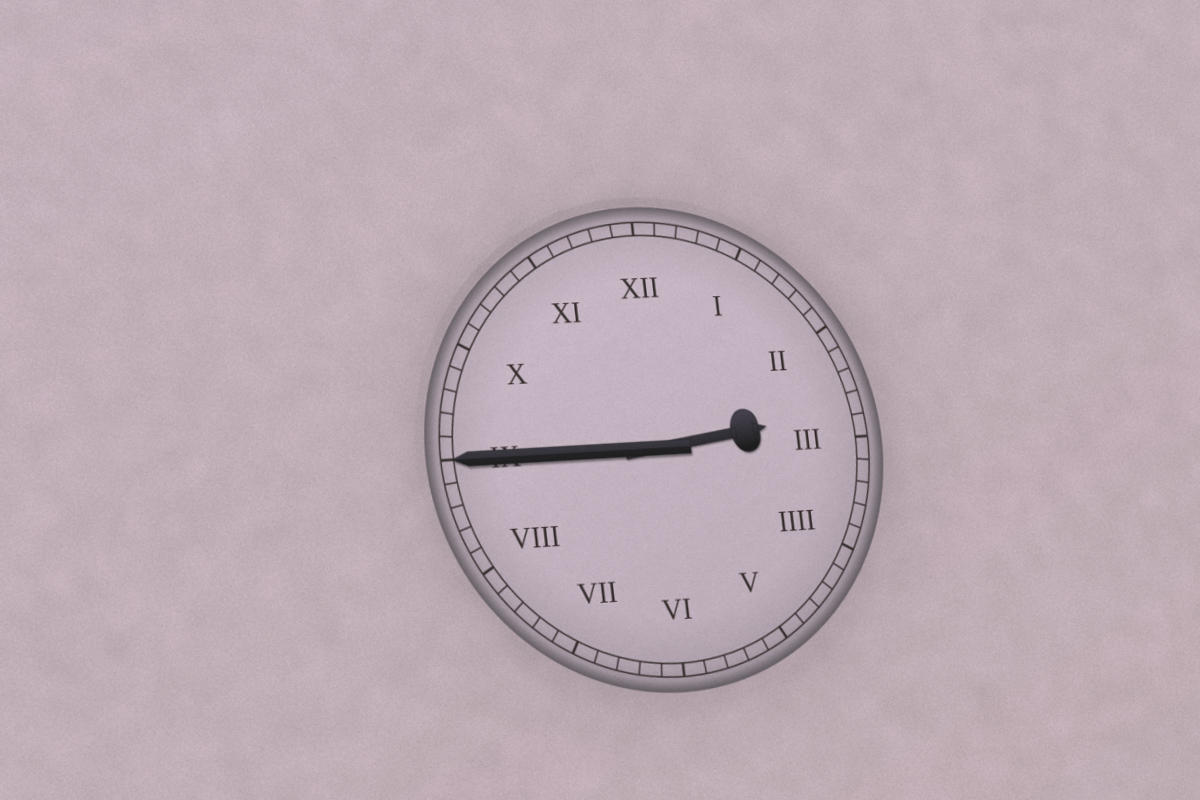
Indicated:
2,45
